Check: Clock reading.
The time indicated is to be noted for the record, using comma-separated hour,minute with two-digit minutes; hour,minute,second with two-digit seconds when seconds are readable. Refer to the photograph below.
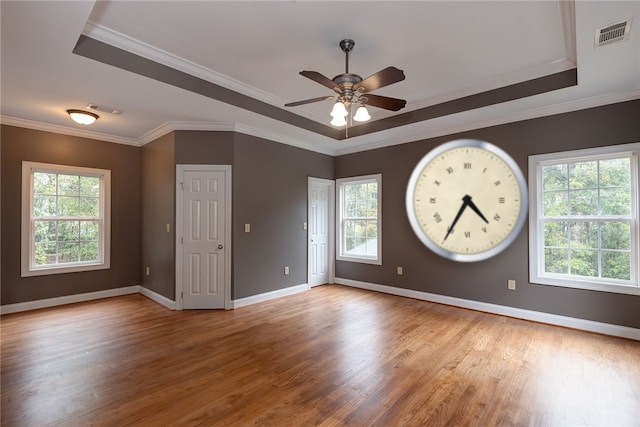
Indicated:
4,35
